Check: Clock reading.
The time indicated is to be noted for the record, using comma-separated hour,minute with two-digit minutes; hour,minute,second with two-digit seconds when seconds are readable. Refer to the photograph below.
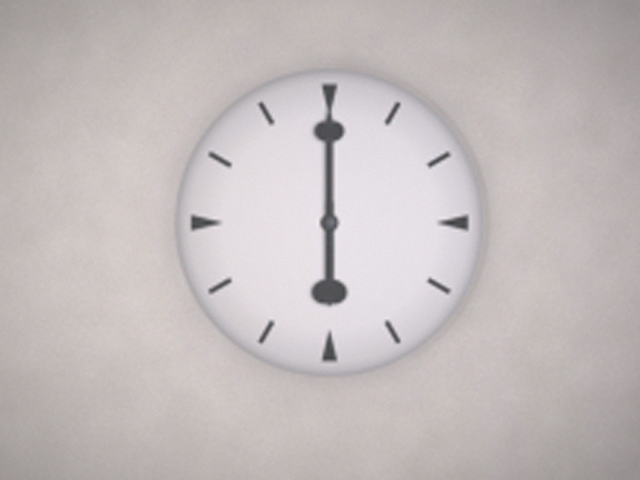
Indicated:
6,00
